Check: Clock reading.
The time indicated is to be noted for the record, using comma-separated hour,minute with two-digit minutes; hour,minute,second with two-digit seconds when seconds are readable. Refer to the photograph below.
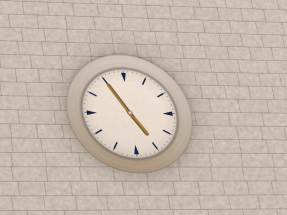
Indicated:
4,55
